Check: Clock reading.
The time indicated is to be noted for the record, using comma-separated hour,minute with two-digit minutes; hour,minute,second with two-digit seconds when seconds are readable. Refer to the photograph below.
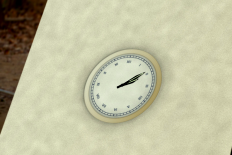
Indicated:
2,09
